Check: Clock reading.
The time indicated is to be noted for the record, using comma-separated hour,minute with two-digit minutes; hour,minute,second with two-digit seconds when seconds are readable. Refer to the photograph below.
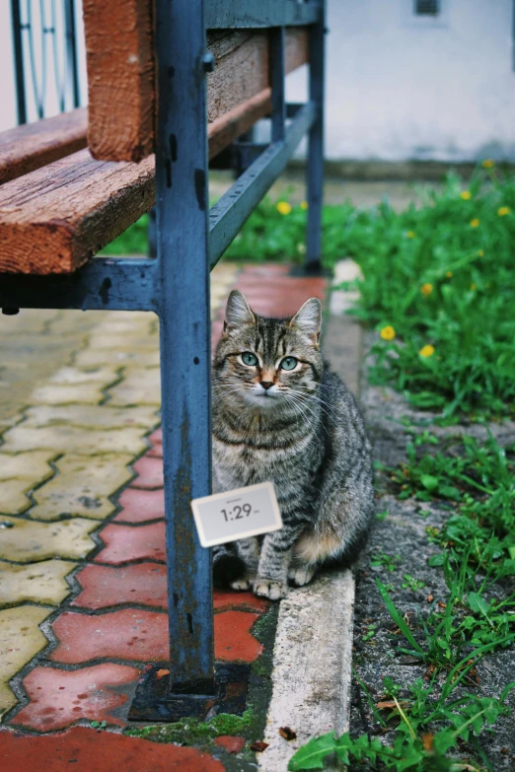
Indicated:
1,29
